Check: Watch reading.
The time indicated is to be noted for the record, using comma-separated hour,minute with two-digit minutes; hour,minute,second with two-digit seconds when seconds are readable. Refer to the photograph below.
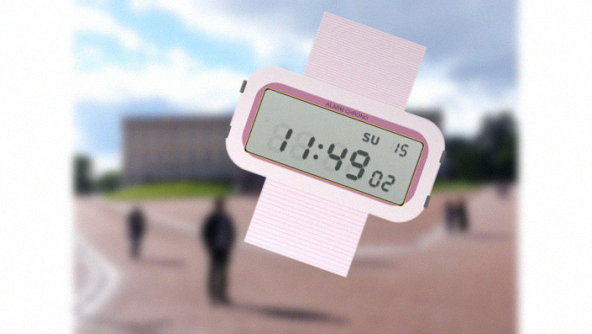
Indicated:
11,49,02
